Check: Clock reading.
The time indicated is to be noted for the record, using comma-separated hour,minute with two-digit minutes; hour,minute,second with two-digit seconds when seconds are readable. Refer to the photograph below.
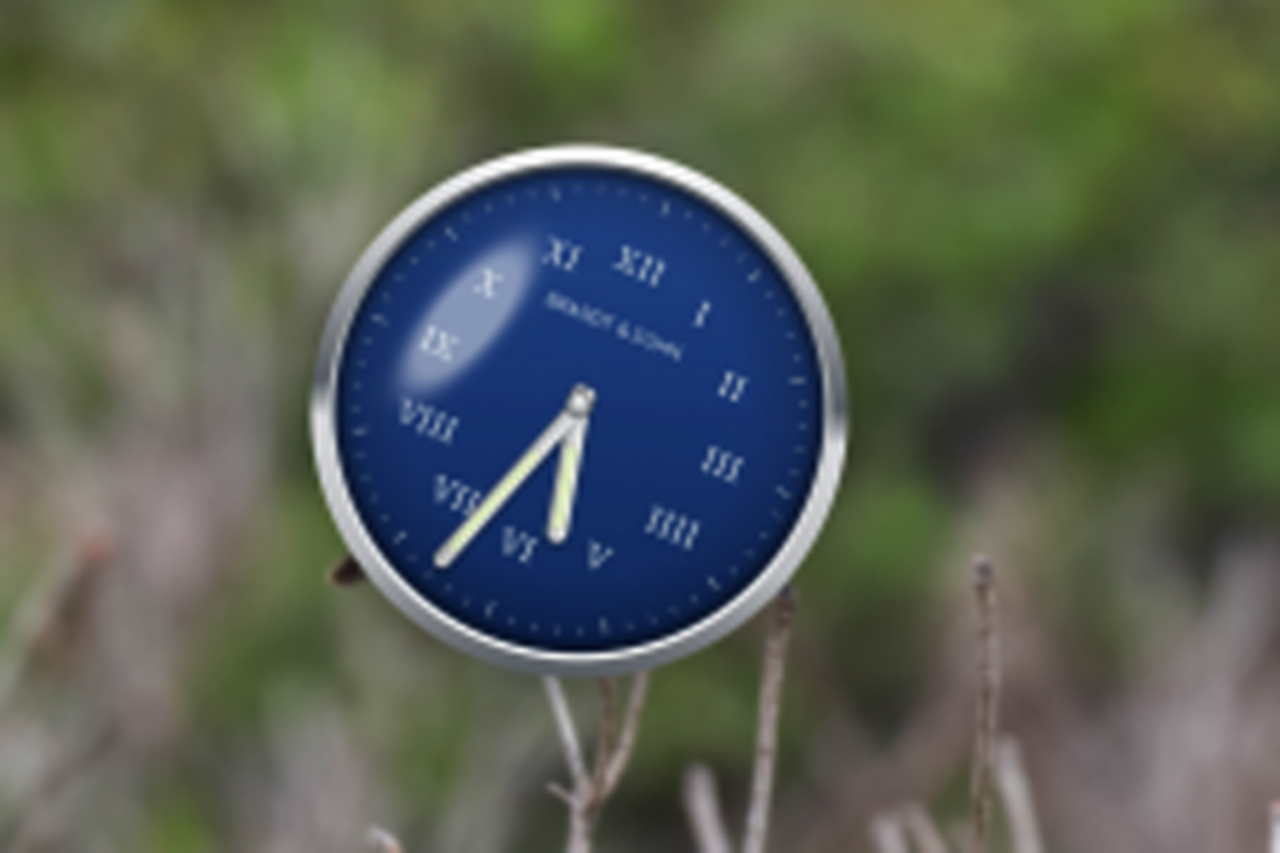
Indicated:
5,33
